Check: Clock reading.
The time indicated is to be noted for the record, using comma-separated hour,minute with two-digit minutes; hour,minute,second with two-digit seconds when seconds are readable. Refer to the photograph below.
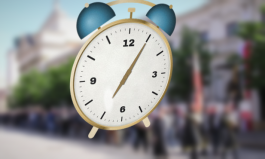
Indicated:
7,05
